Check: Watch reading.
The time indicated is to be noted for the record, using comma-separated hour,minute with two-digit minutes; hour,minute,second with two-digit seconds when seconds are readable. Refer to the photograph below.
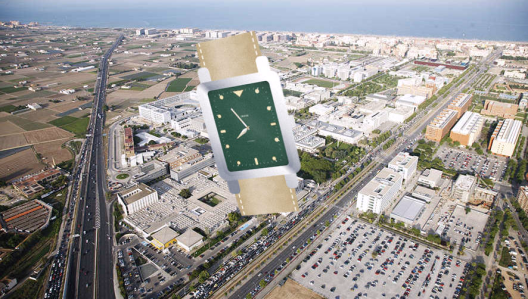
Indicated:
7,55
